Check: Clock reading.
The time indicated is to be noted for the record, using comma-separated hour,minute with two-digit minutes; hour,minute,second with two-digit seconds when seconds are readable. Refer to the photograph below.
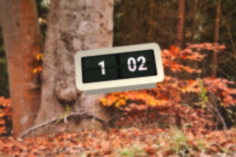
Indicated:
1,02
